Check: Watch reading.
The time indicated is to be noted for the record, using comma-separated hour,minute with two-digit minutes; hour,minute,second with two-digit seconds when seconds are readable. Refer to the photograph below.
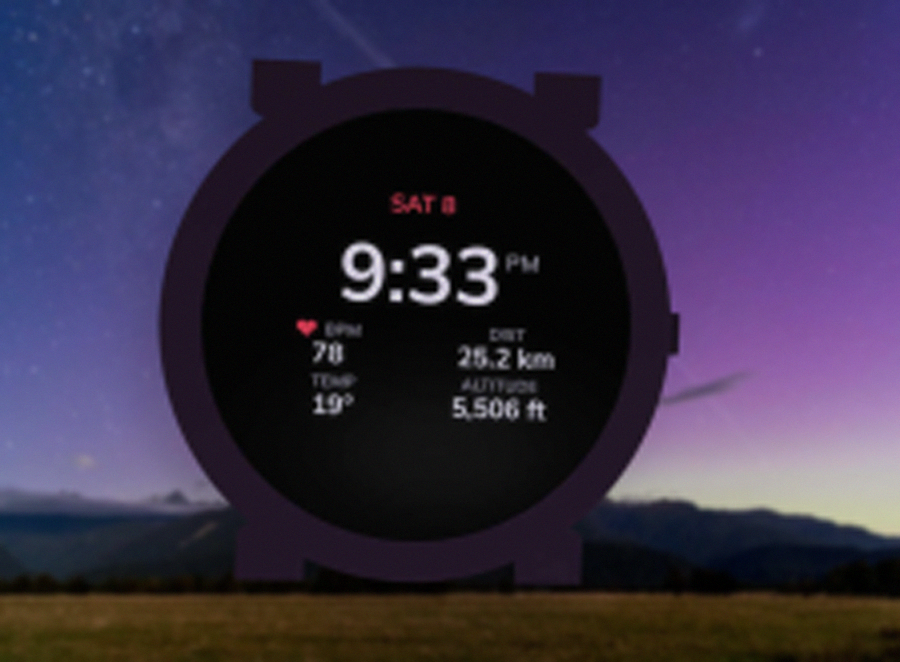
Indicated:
9,33
